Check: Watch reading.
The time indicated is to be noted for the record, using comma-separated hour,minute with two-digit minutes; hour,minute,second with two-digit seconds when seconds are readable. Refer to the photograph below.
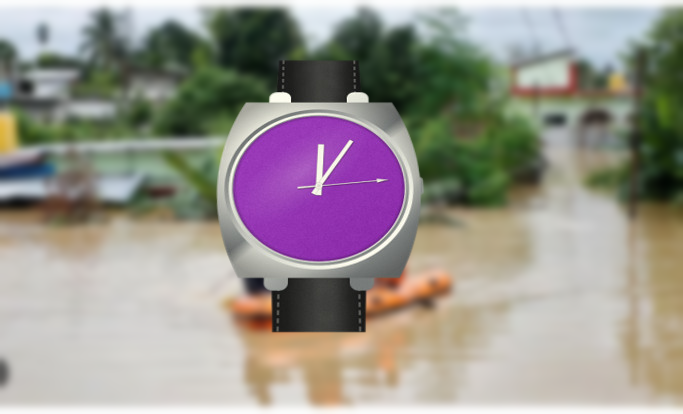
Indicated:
12,05,14
